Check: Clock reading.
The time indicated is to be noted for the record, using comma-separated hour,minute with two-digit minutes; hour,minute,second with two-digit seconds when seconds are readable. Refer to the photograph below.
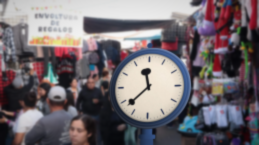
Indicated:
11,38
